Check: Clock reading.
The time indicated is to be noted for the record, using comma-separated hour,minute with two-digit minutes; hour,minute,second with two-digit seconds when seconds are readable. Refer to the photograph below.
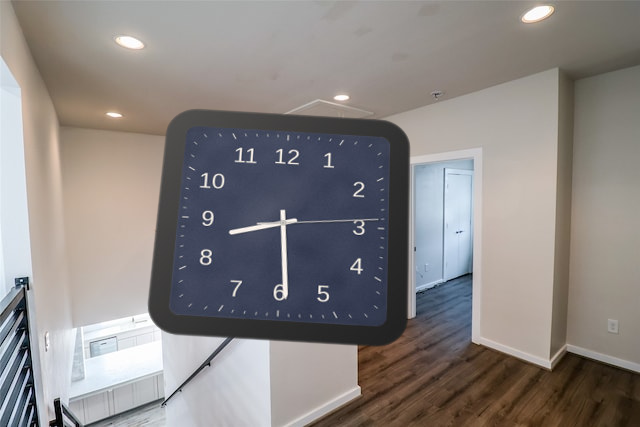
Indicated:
8,29,14
